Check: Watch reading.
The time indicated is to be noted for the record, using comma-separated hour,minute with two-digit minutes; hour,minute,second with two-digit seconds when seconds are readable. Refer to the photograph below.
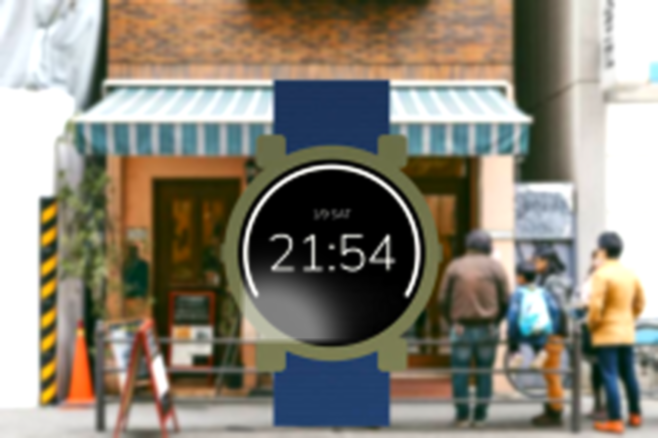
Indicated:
21,54
